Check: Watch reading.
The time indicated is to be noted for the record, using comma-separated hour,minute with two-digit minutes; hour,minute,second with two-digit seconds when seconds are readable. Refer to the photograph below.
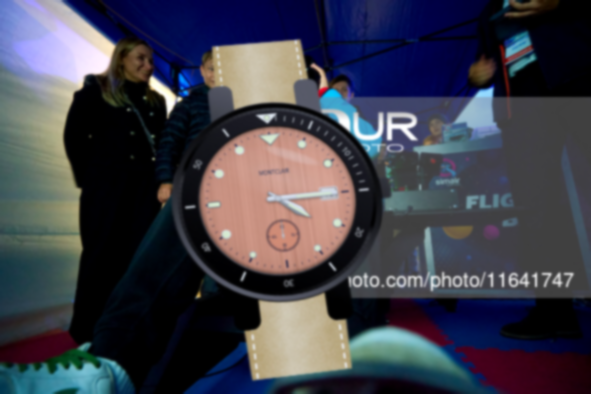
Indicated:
4,15
